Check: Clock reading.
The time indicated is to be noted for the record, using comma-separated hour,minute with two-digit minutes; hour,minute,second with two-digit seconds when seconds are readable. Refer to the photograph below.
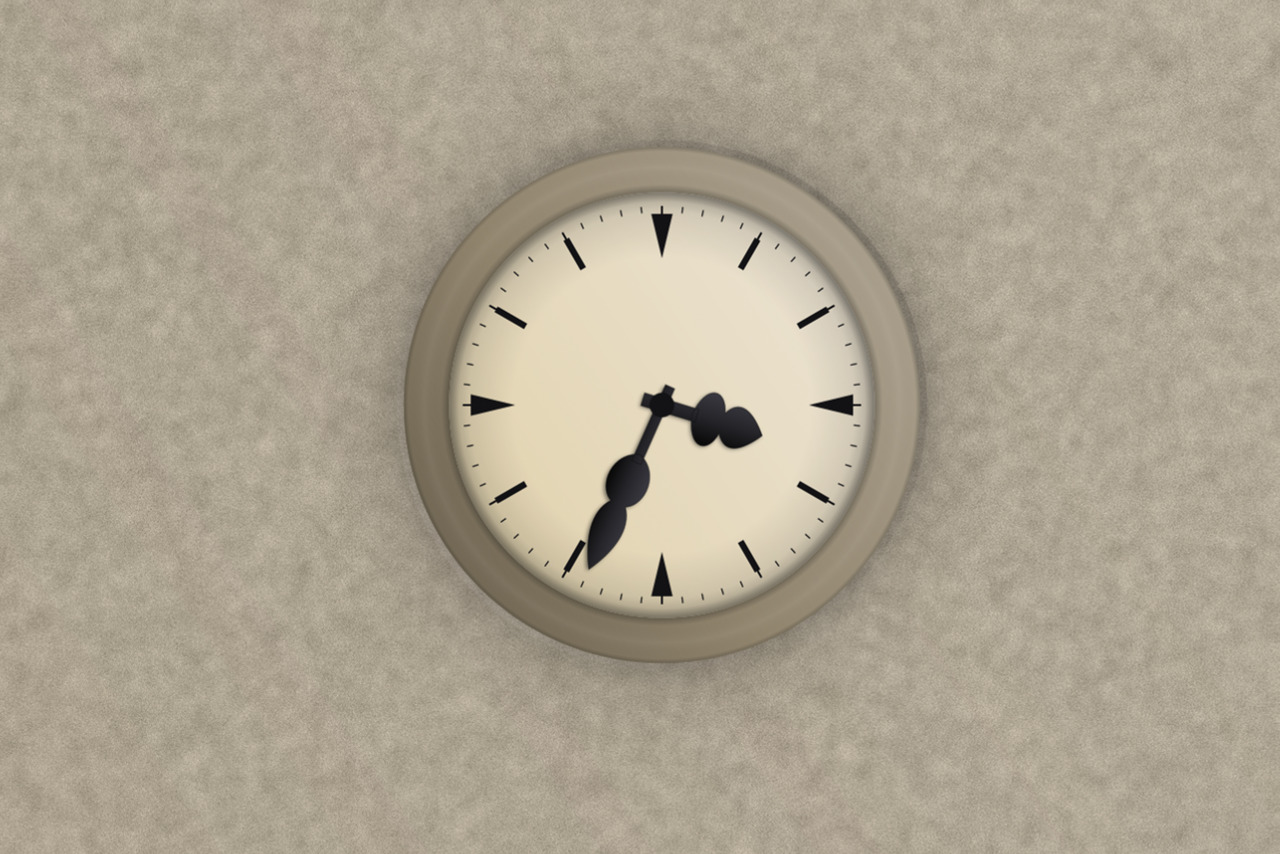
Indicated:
3,34
